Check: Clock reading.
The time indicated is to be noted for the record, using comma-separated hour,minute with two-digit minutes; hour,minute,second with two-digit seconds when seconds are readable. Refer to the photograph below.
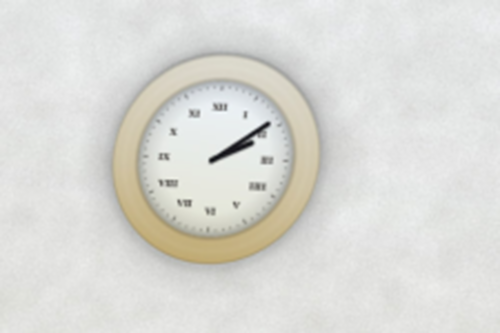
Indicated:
2,09
